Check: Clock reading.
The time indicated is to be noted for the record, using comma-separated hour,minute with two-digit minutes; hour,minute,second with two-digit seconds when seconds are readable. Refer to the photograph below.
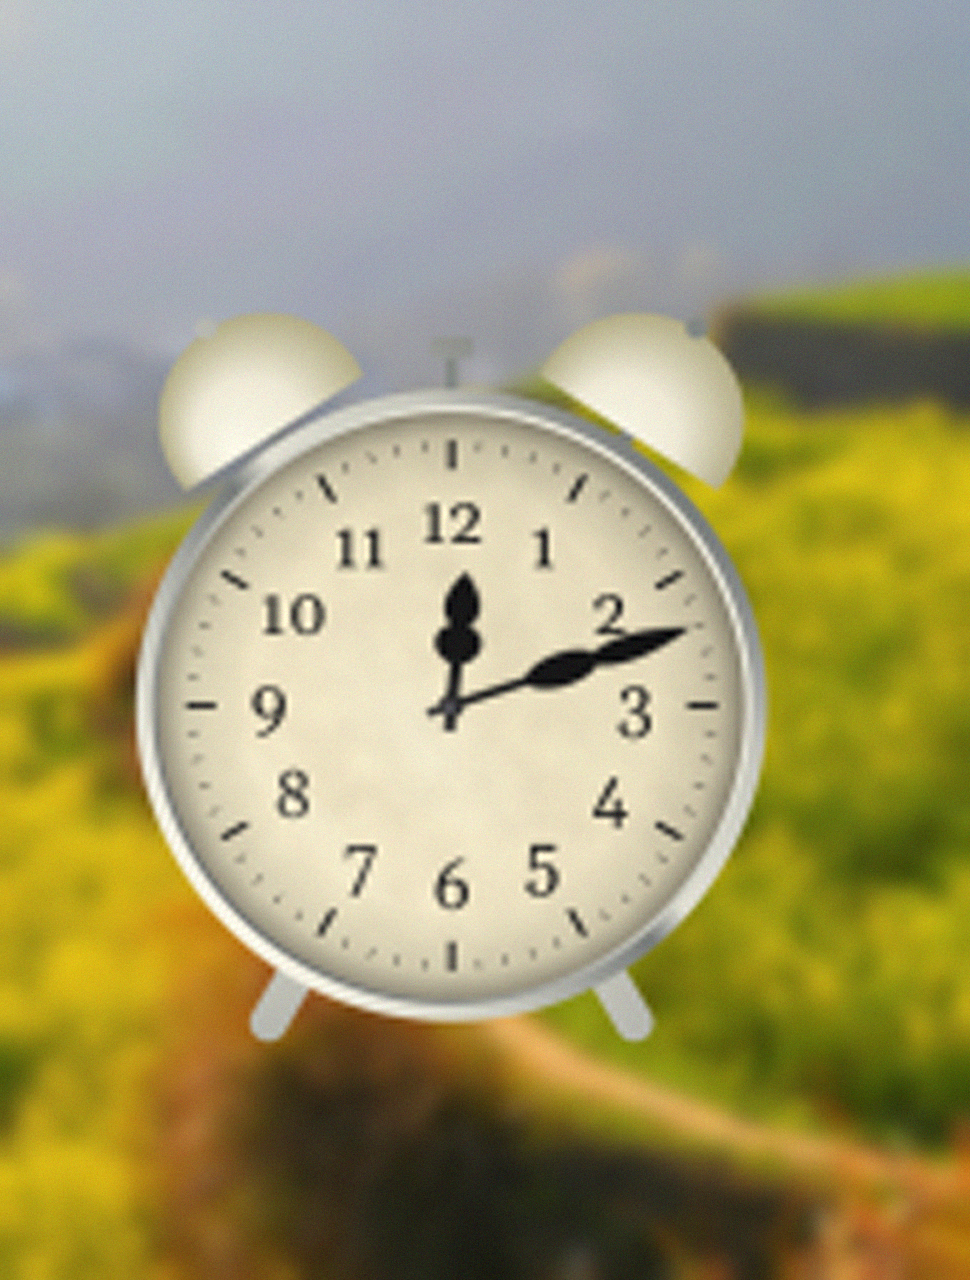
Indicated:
12,12
